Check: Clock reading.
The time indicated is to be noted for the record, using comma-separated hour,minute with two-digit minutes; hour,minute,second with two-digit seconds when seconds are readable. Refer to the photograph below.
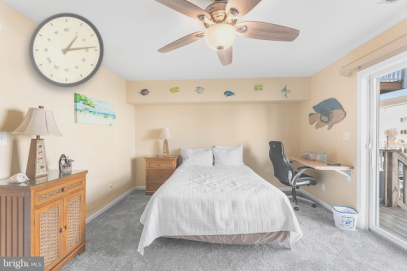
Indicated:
1,14
